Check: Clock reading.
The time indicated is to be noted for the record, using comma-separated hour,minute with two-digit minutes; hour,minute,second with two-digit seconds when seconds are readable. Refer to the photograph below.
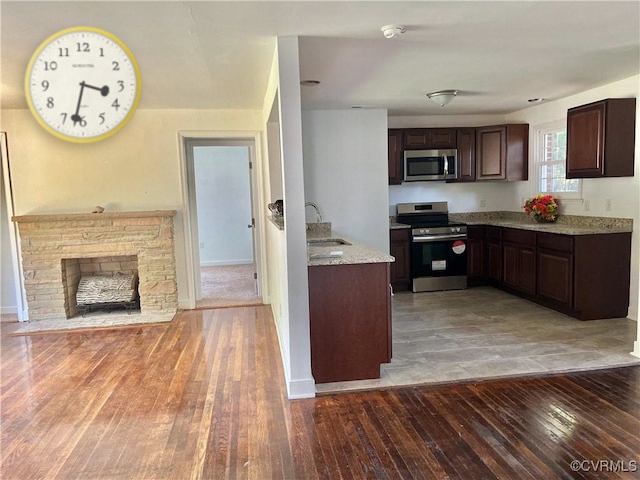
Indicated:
3,32
